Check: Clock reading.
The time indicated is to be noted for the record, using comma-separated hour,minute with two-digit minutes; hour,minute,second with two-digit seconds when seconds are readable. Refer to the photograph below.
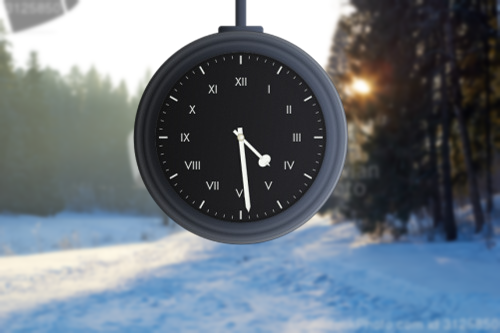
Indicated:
4,29
